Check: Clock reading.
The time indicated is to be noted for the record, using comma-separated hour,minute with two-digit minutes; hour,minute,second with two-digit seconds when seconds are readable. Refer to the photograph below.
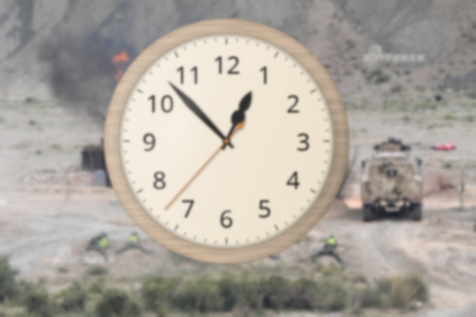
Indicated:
12,52,37
